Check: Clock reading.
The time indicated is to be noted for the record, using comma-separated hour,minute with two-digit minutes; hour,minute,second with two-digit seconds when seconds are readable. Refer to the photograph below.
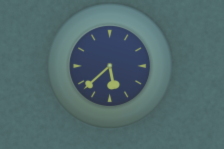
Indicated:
5,38
